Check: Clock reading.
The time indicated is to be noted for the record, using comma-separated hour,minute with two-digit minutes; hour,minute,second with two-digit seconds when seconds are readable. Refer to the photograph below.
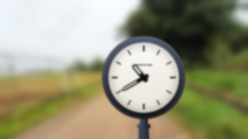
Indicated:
10,40
